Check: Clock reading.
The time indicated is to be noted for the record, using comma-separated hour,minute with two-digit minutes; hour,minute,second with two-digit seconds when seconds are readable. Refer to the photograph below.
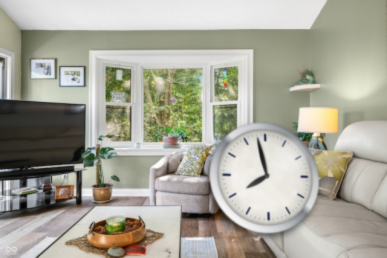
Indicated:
7,58
